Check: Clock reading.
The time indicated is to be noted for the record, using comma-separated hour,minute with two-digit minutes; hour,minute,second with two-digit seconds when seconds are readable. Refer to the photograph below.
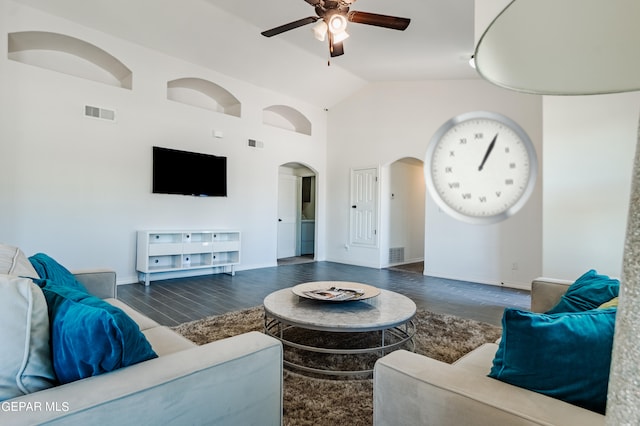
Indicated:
1,05
